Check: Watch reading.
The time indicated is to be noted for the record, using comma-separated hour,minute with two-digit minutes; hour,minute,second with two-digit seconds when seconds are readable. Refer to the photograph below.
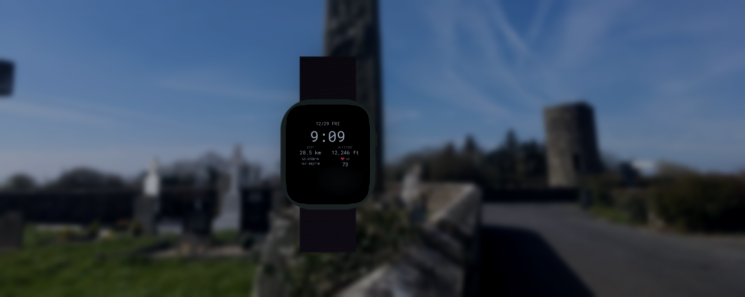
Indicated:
9,09
